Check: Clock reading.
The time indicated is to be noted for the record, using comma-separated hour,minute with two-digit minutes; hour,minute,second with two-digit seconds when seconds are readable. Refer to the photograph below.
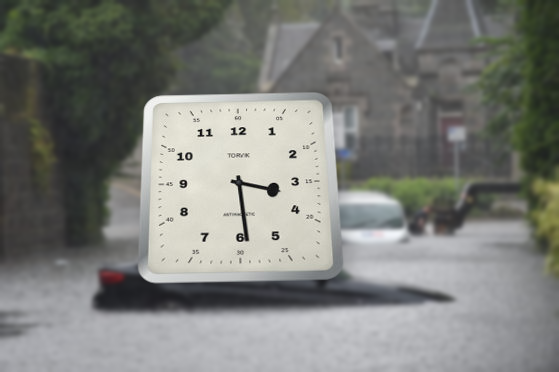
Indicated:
3,29
